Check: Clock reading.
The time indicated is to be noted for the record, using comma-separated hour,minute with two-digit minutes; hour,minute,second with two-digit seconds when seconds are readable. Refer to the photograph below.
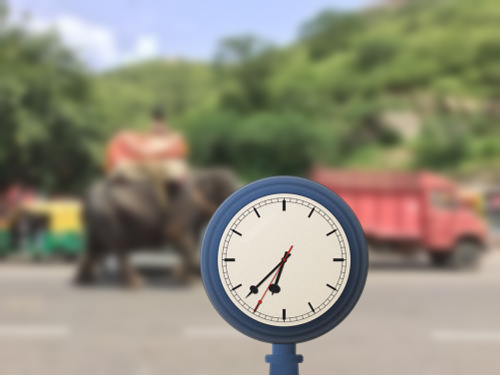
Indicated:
6,37,35
